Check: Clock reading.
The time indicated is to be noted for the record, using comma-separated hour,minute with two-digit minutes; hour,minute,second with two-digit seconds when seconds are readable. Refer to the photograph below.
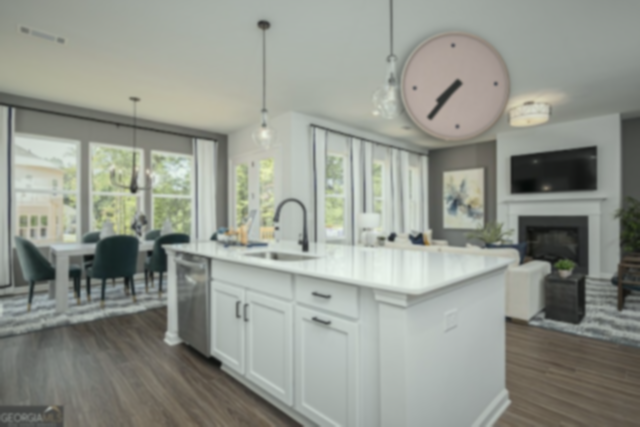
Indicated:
7,37
